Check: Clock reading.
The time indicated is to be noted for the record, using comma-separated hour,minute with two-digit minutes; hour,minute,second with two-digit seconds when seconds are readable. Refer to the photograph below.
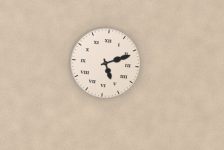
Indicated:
5,11
